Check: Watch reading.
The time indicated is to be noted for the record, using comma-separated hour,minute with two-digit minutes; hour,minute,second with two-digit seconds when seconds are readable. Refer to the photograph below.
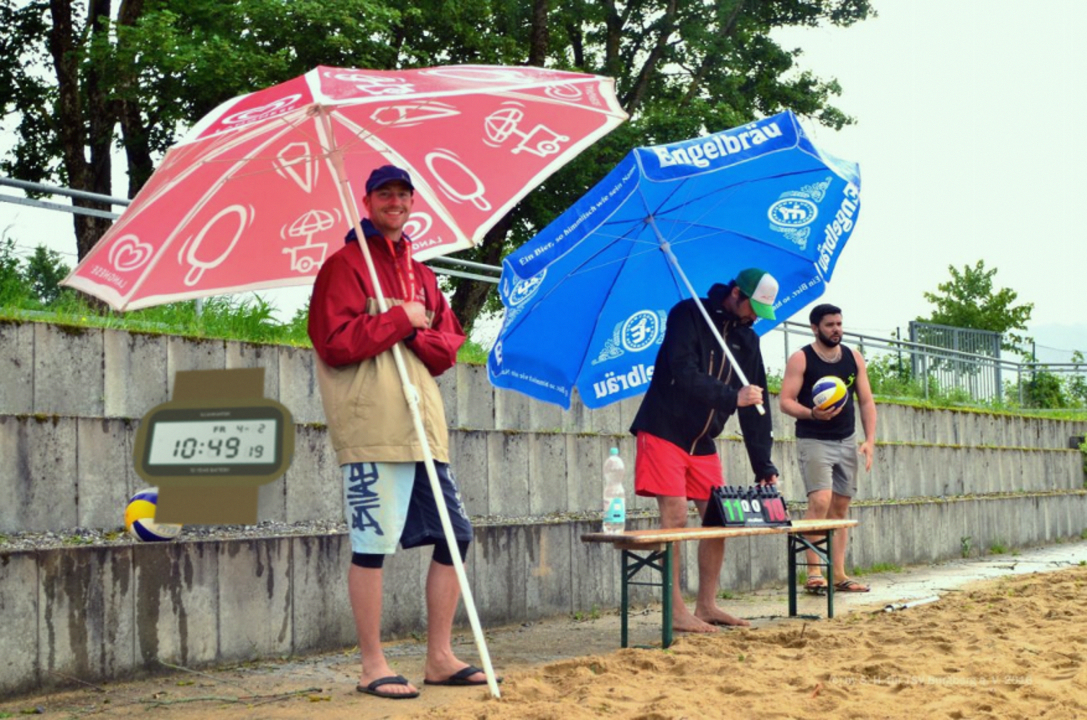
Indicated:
10,49,19
